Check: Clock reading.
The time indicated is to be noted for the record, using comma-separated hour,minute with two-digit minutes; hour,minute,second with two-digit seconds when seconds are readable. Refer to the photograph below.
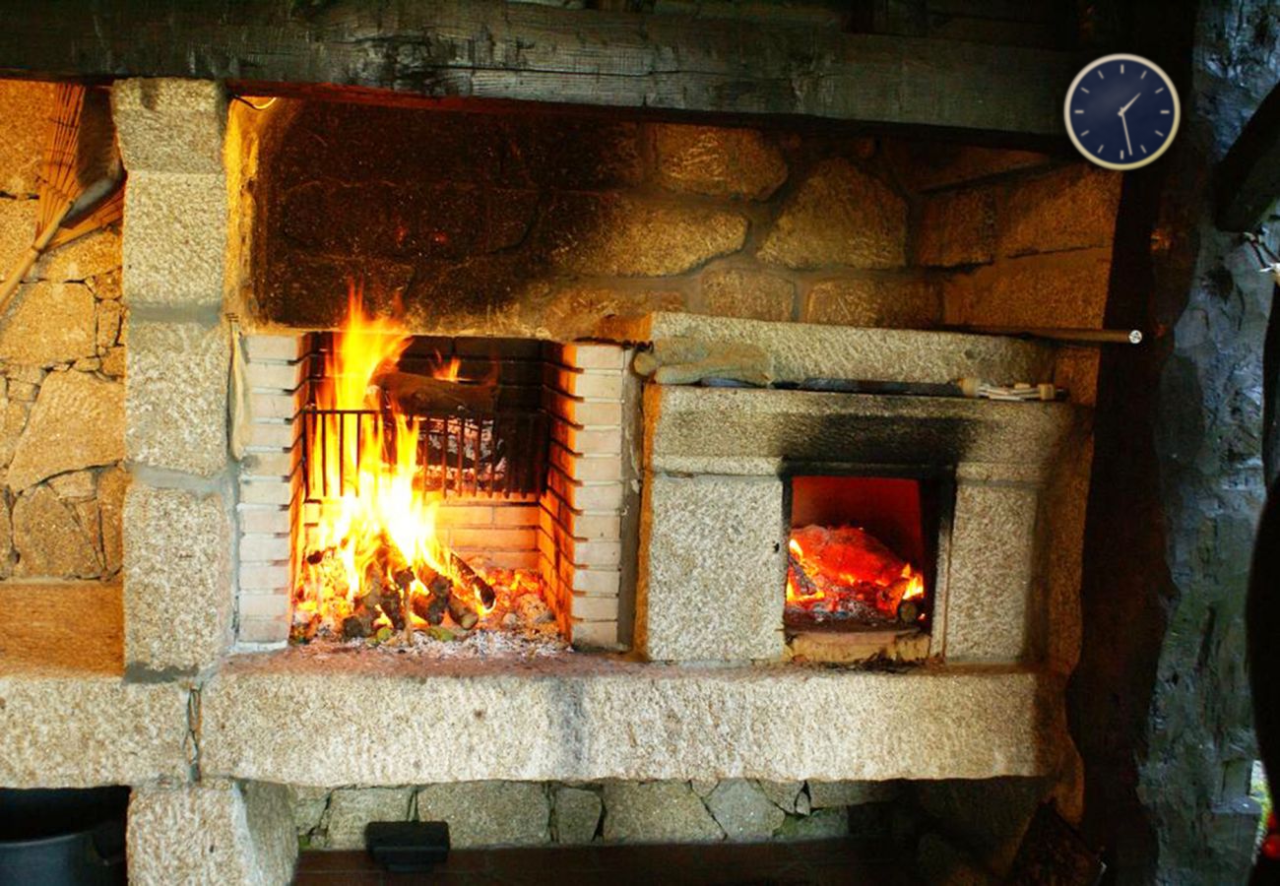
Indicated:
1,28
